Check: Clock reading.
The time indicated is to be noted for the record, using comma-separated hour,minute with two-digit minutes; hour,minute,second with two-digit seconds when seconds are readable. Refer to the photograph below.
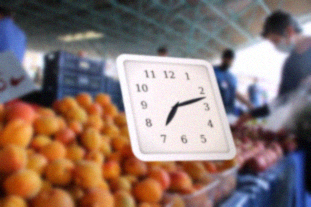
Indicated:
7,12
